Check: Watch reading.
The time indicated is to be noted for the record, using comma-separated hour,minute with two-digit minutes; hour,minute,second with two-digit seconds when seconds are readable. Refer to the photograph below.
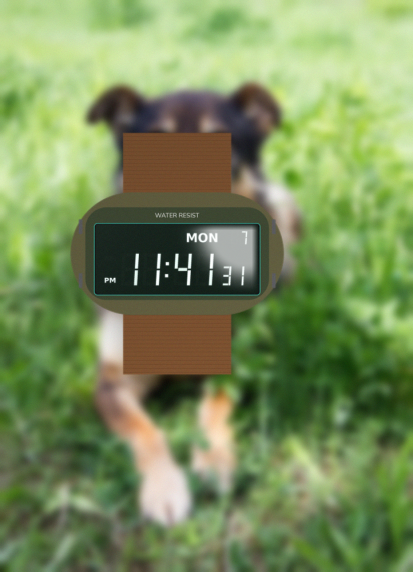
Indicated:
11,41,31
